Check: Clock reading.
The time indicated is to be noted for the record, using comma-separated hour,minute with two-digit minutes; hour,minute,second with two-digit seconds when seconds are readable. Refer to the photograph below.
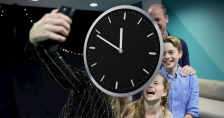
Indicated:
11,49
